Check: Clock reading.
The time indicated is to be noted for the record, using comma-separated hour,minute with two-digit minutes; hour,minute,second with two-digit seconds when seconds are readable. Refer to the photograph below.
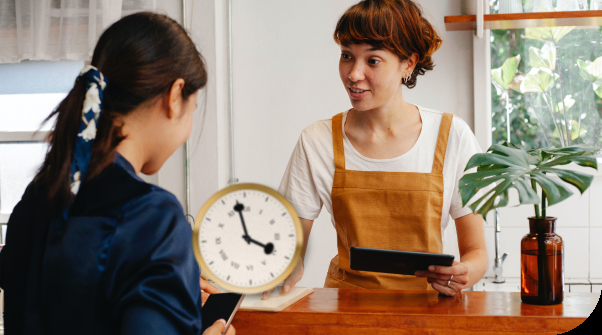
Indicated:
3,58
